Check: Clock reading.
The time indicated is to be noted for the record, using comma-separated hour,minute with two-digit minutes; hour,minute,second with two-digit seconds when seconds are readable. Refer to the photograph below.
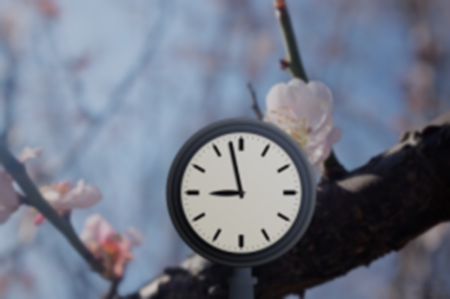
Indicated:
8,58
